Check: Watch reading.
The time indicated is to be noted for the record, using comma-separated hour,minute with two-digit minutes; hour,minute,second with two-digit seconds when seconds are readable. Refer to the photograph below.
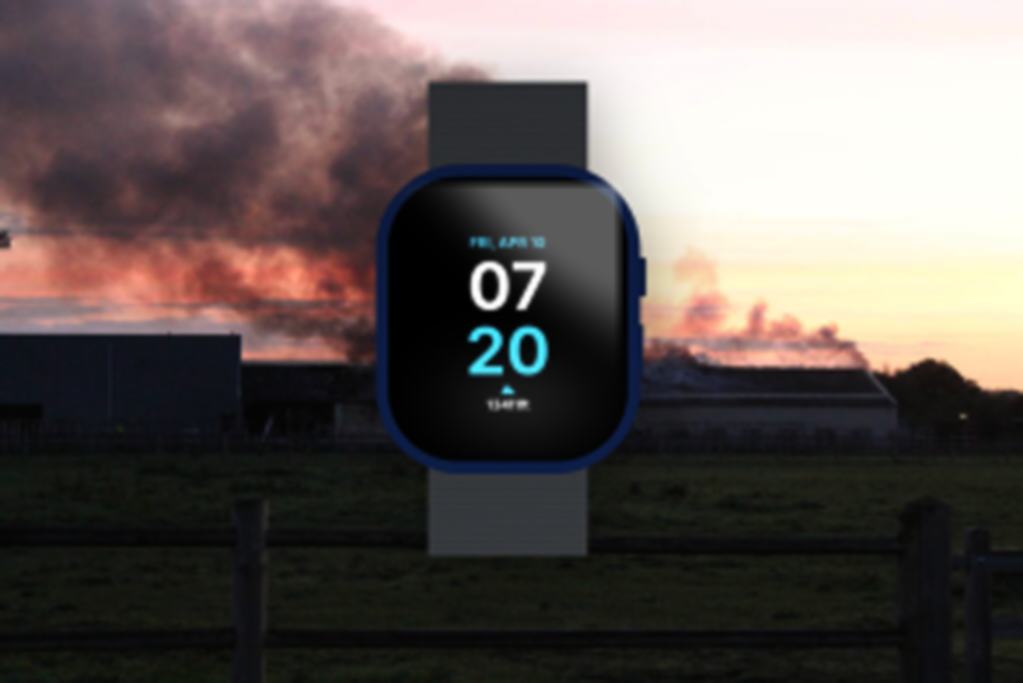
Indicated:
7,20
